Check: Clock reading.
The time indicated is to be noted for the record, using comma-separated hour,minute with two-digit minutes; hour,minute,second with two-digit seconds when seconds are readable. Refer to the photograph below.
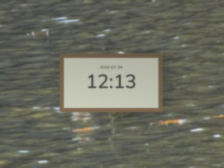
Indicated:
12,13
